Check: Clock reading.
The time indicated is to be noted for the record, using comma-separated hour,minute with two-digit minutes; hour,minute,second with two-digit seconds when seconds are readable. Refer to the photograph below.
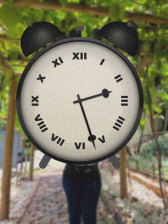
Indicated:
2,27
